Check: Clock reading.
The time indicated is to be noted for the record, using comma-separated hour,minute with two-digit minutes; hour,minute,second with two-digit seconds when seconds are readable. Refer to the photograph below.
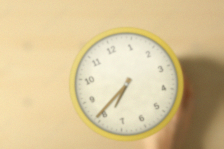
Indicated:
7,41
